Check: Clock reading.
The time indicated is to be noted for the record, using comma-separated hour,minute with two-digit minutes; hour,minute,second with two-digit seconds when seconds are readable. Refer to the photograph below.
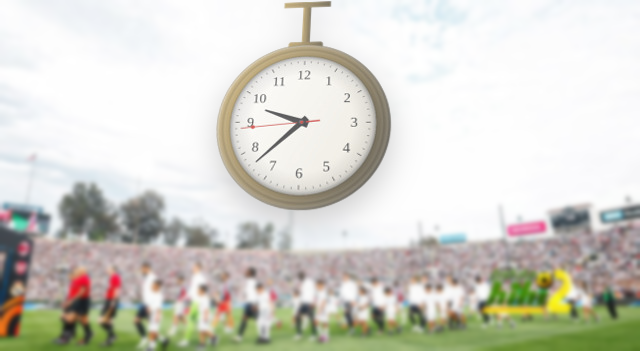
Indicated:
9,37,44
